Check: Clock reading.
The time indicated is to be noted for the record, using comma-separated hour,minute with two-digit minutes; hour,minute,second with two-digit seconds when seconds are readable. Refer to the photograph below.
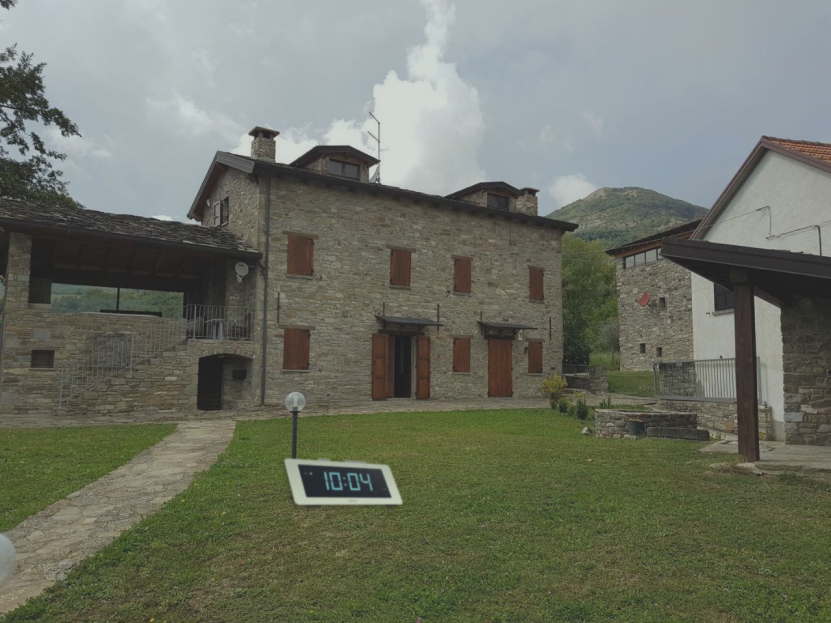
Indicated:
10,04
